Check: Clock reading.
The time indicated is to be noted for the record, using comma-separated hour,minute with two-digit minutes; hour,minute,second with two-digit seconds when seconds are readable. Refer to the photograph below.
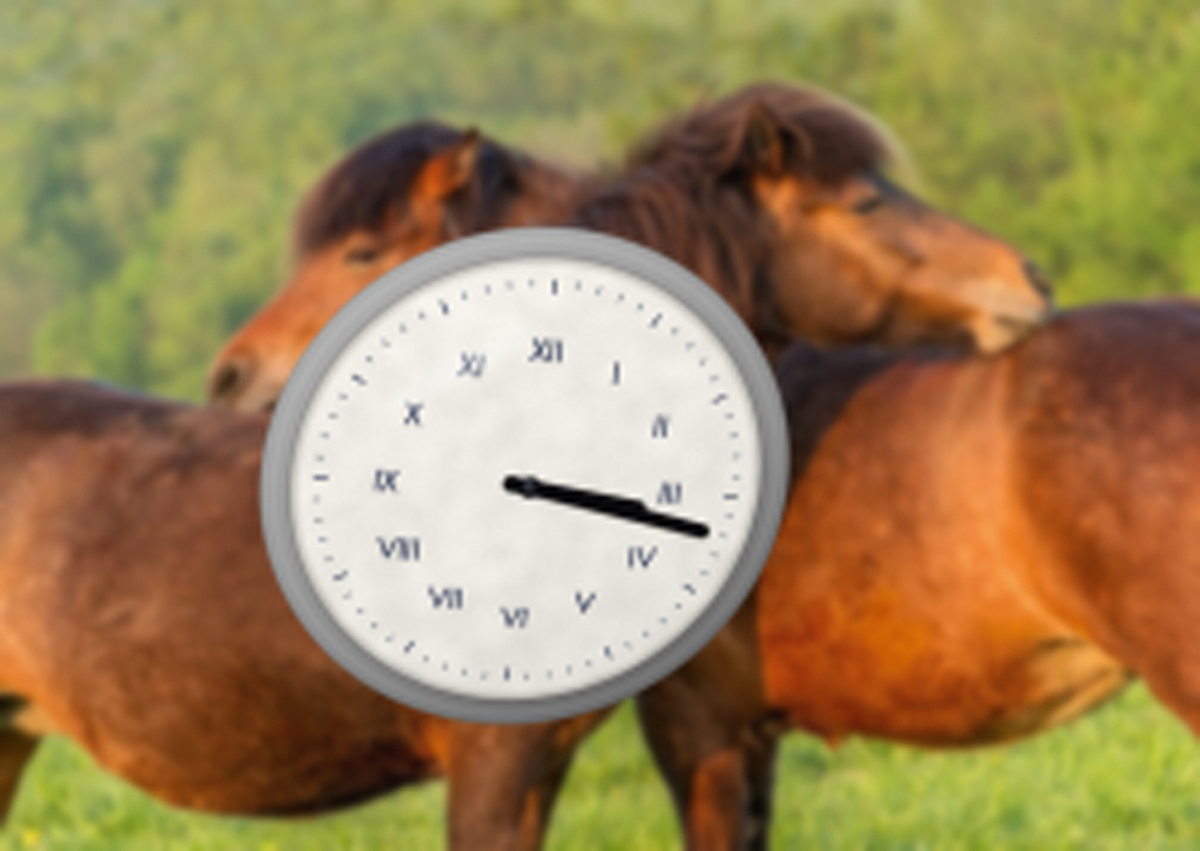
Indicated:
3,17
